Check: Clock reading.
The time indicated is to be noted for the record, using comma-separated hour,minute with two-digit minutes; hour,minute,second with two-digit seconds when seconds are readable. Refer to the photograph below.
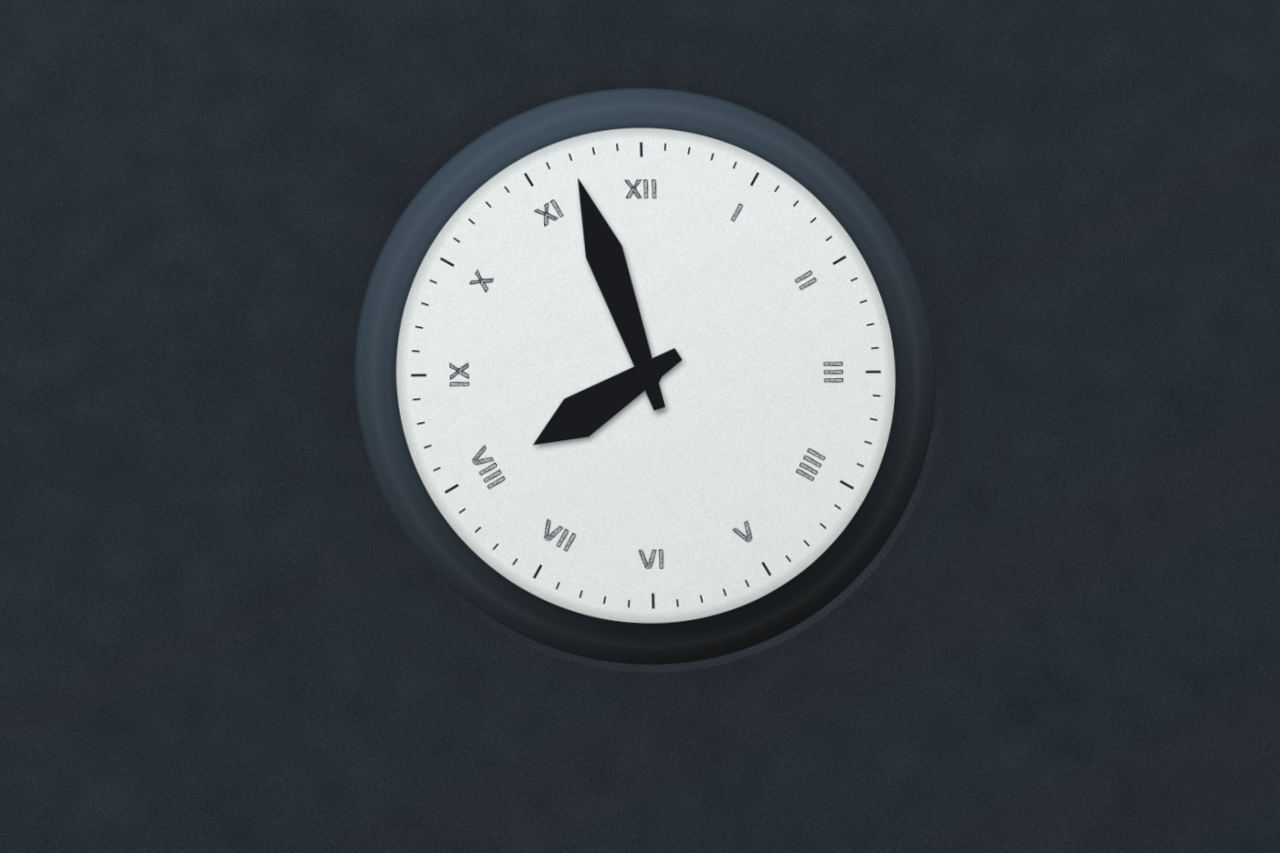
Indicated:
7,57
